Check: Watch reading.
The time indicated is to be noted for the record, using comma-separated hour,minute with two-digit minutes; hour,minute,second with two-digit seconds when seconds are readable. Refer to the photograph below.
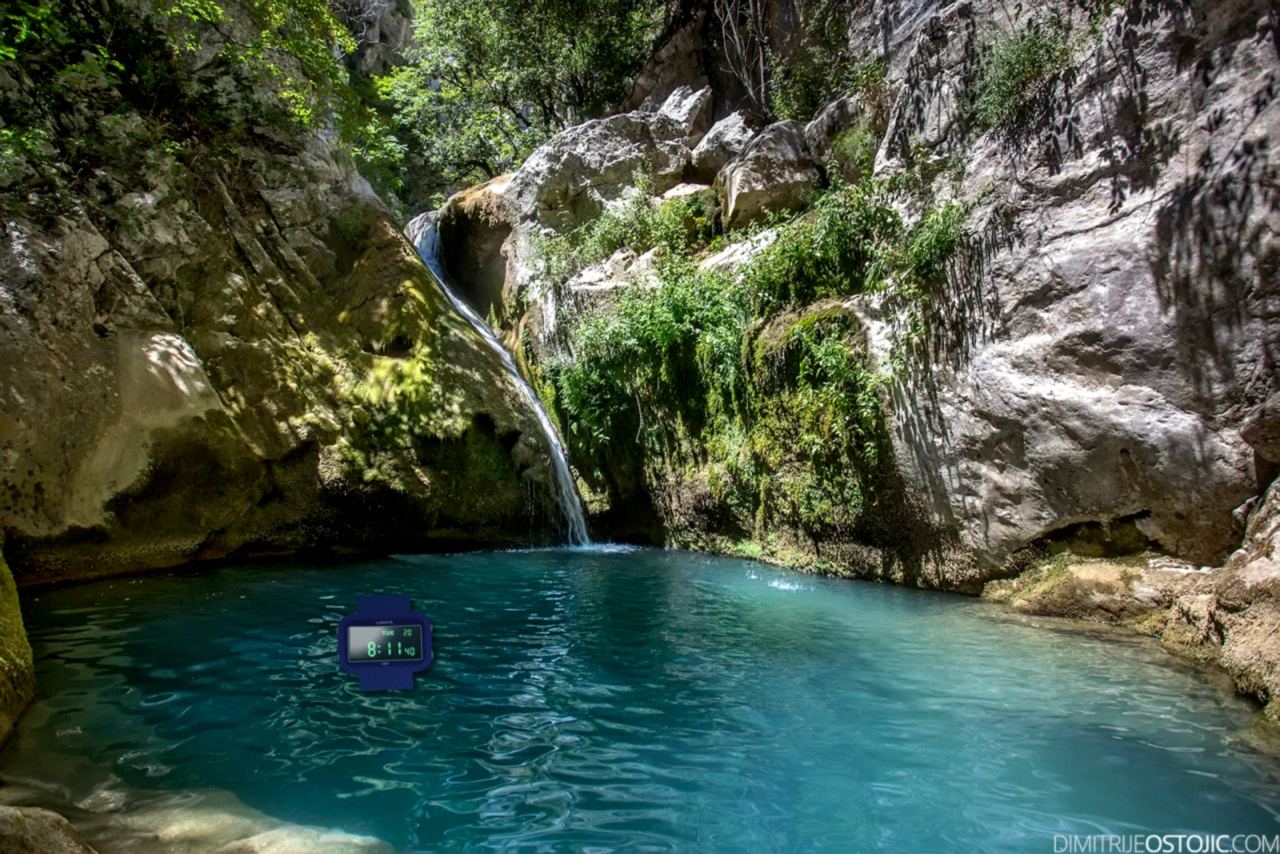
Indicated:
8,11
